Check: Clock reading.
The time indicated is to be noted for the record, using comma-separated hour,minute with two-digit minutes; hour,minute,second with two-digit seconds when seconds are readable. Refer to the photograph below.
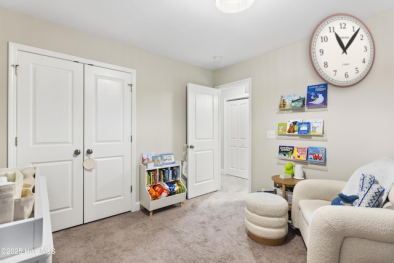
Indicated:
11,07
